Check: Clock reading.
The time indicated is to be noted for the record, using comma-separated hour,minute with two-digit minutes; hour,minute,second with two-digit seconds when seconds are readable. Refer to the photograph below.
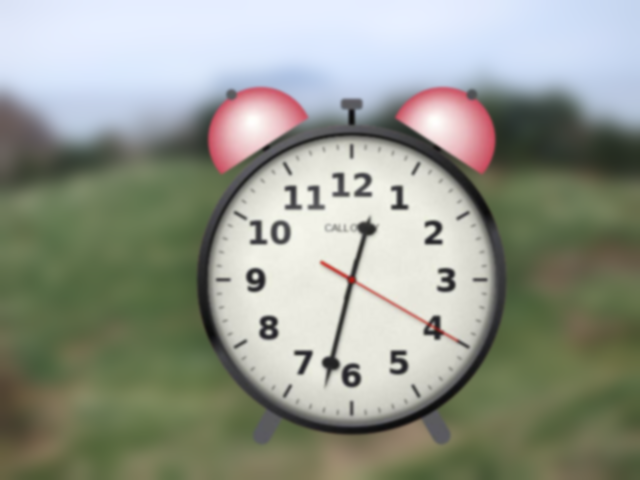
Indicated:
12,32,20
